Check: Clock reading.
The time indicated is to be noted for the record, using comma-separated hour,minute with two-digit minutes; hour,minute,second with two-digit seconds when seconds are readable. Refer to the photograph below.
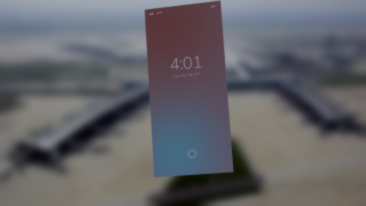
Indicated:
4,01
